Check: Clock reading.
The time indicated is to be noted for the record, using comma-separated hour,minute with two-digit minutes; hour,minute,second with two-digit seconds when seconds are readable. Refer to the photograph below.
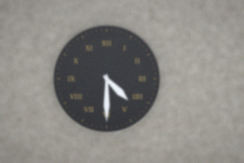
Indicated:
4,30
